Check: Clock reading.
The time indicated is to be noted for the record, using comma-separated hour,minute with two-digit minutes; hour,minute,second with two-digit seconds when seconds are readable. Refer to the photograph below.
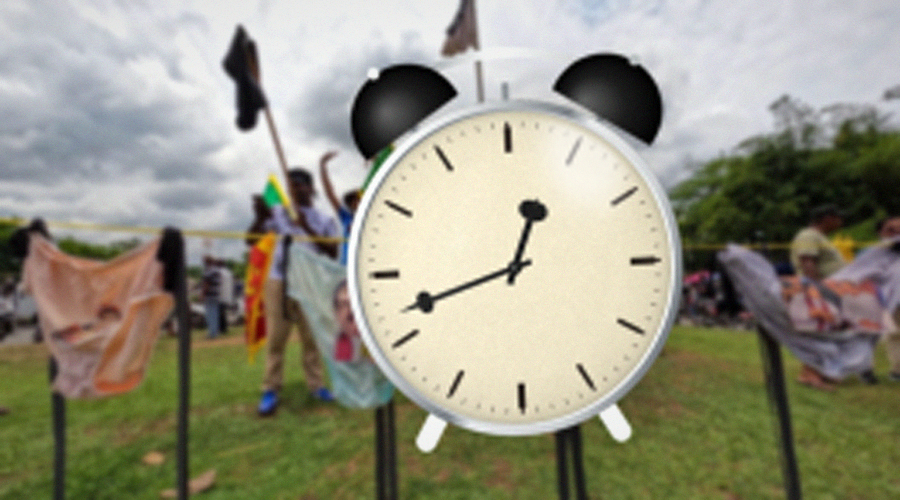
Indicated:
12,42
